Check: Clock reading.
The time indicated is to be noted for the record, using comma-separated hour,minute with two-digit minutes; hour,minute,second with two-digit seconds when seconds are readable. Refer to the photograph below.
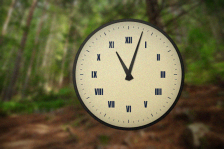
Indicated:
11,03
